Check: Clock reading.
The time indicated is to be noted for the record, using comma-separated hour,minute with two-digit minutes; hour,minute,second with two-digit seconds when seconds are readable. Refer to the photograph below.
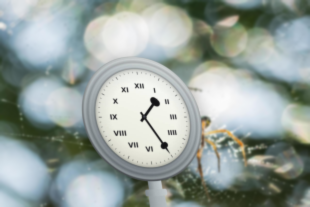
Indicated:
1,25
